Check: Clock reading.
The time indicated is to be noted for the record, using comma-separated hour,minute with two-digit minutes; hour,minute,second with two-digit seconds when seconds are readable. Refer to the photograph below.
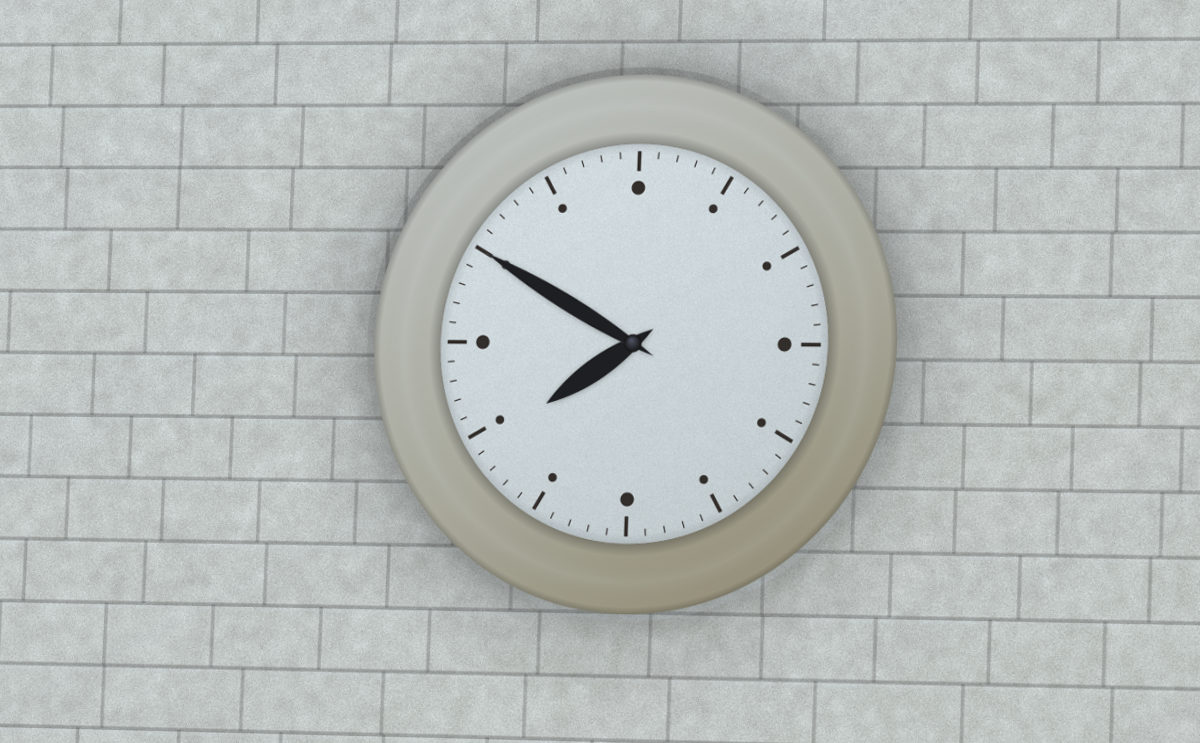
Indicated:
7,50
